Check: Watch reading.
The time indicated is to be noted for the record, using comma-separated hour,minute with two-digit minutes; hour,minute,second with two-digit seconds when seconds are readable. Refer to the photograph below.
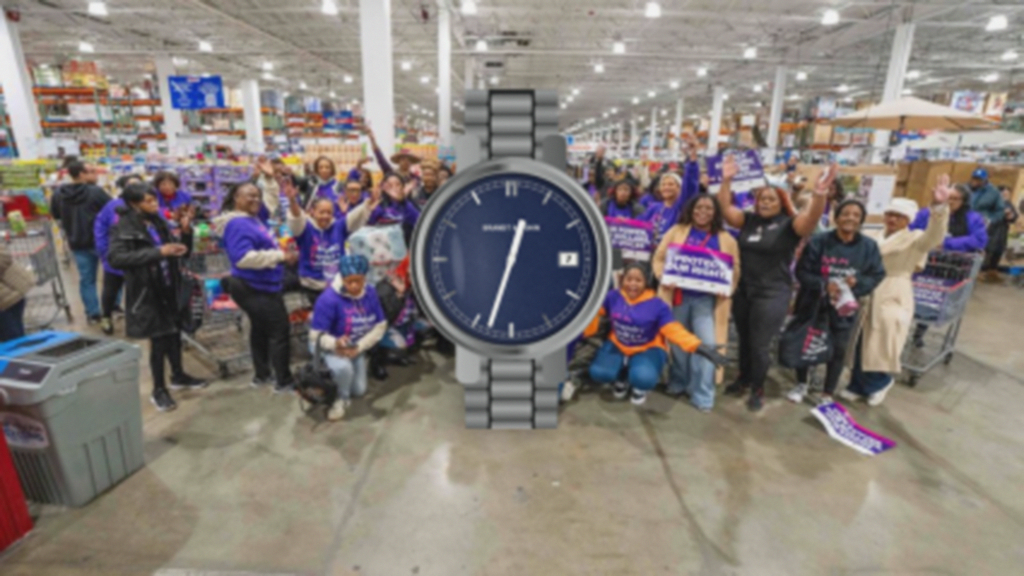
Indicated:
12,33
